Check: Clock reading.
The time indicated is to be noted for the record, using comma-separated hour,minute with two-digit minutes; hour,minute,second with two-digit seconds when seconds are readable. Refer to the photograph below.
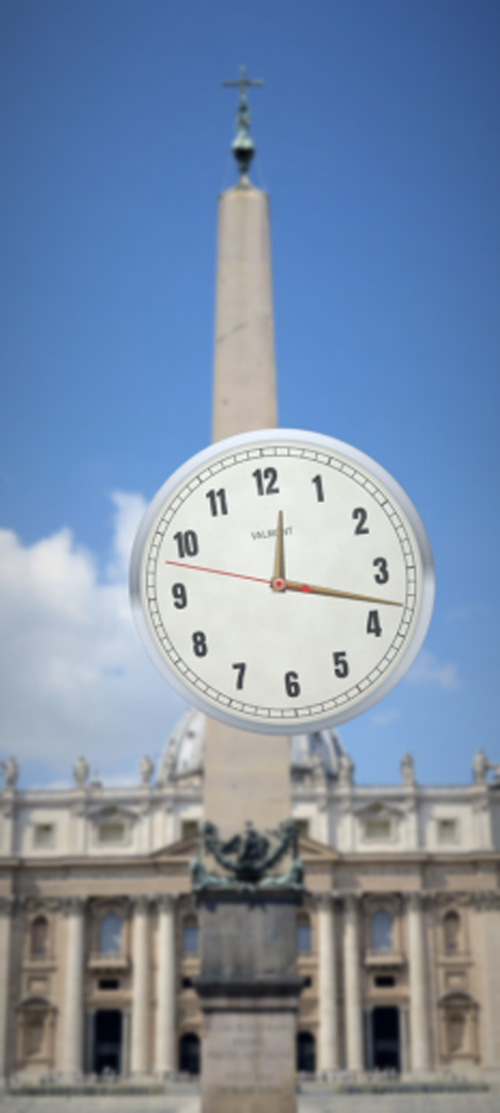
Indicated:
12,17,48
